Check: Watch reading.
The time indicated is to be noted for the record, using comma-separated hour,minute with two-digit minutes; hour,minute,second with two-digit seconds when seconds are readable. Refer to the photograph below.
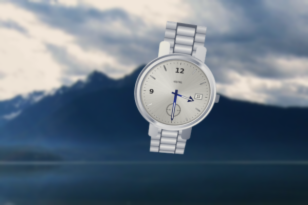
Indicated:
3,30
